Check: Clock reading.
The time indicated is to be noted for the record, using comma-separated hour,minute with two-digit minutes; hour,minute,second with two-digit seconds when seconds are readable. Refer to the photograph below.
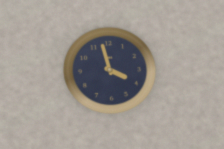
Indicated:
3,58
